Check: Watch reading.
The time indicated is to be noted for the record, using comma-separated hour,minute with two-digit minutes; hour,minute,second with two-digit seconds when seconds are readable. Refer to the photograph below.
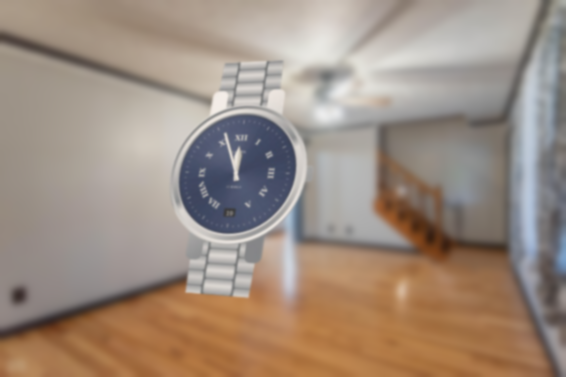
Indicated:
11,56
